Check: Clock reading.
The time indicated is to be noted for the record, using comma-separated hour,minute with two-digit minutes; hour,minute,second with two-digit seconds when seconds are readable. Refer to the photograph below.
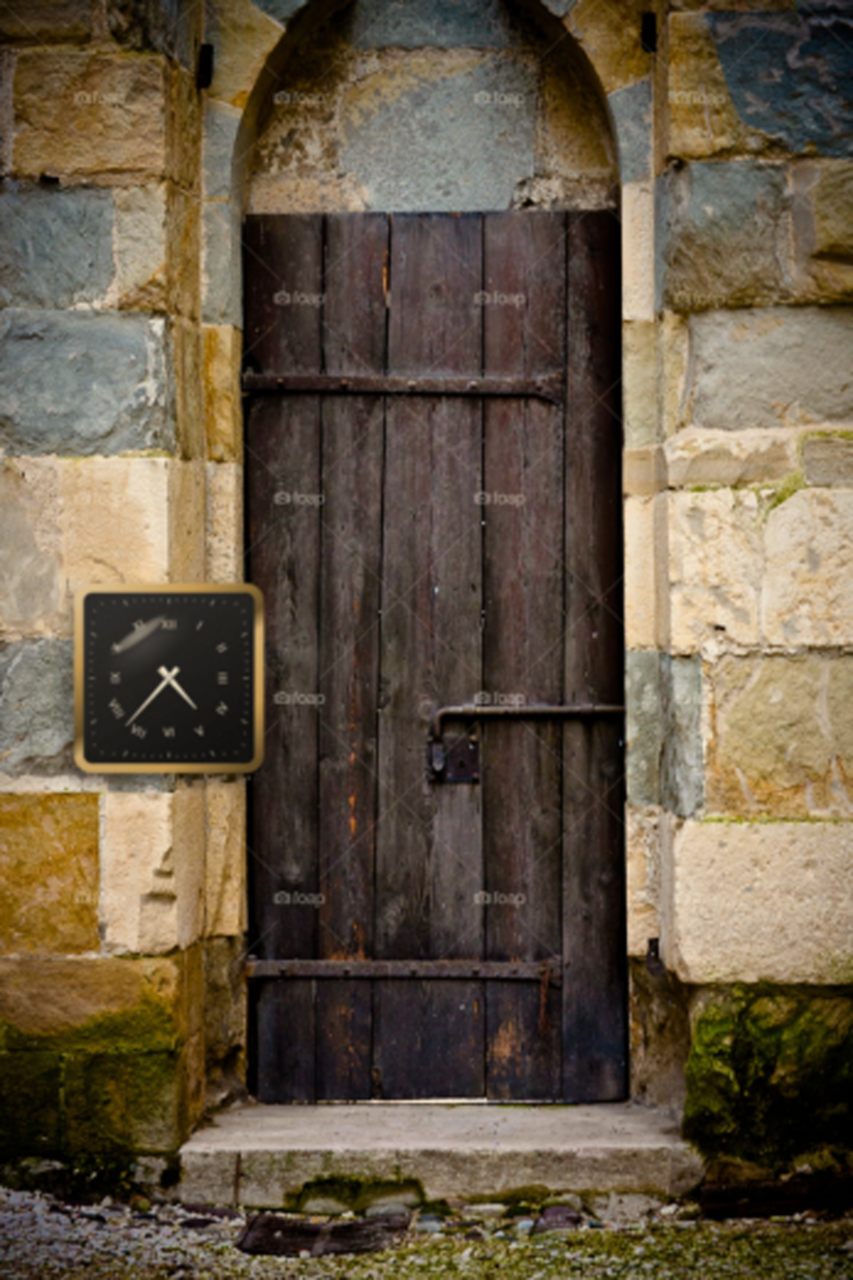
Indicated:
4,37
